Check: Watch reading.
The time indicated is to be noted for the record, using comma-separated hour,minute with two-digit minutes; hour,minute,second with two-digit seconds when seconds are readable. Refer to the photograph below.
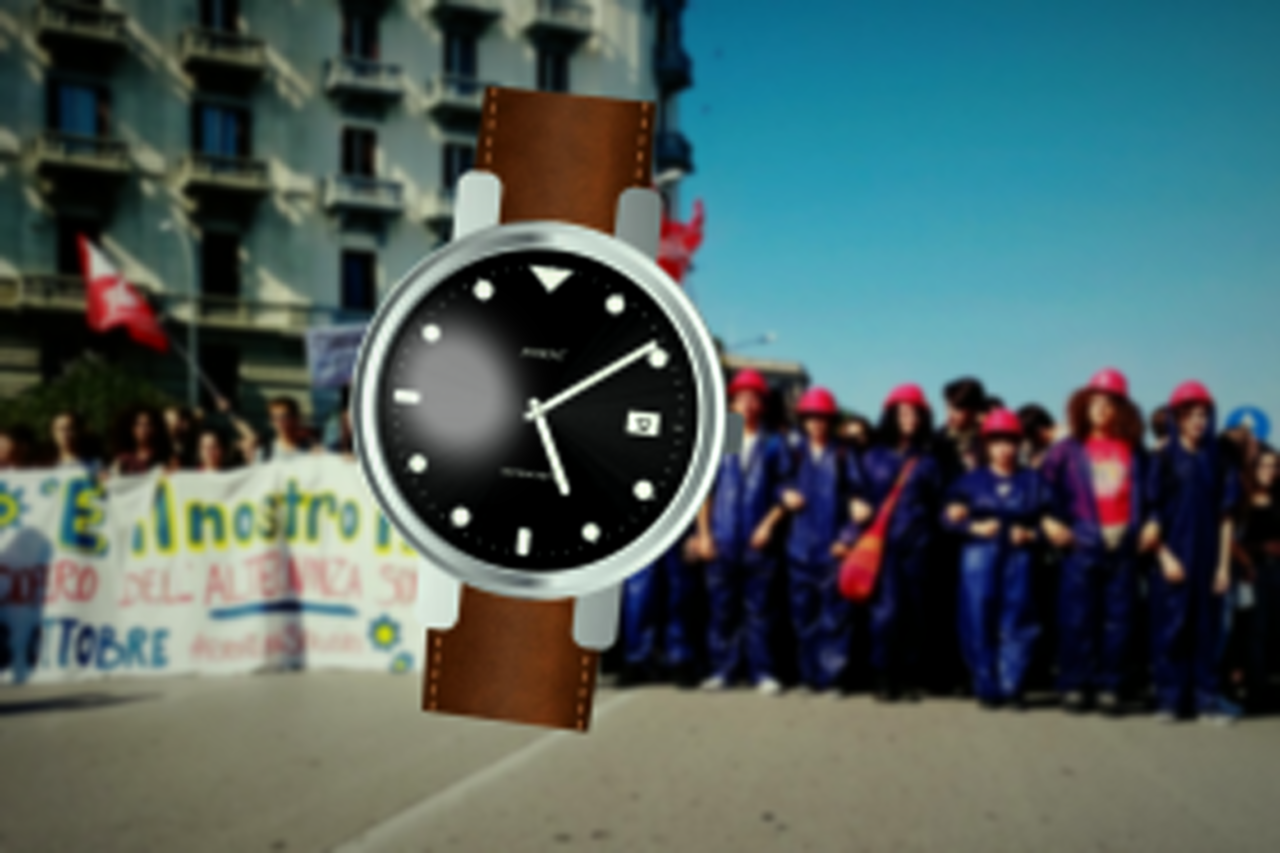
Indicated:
5,09
